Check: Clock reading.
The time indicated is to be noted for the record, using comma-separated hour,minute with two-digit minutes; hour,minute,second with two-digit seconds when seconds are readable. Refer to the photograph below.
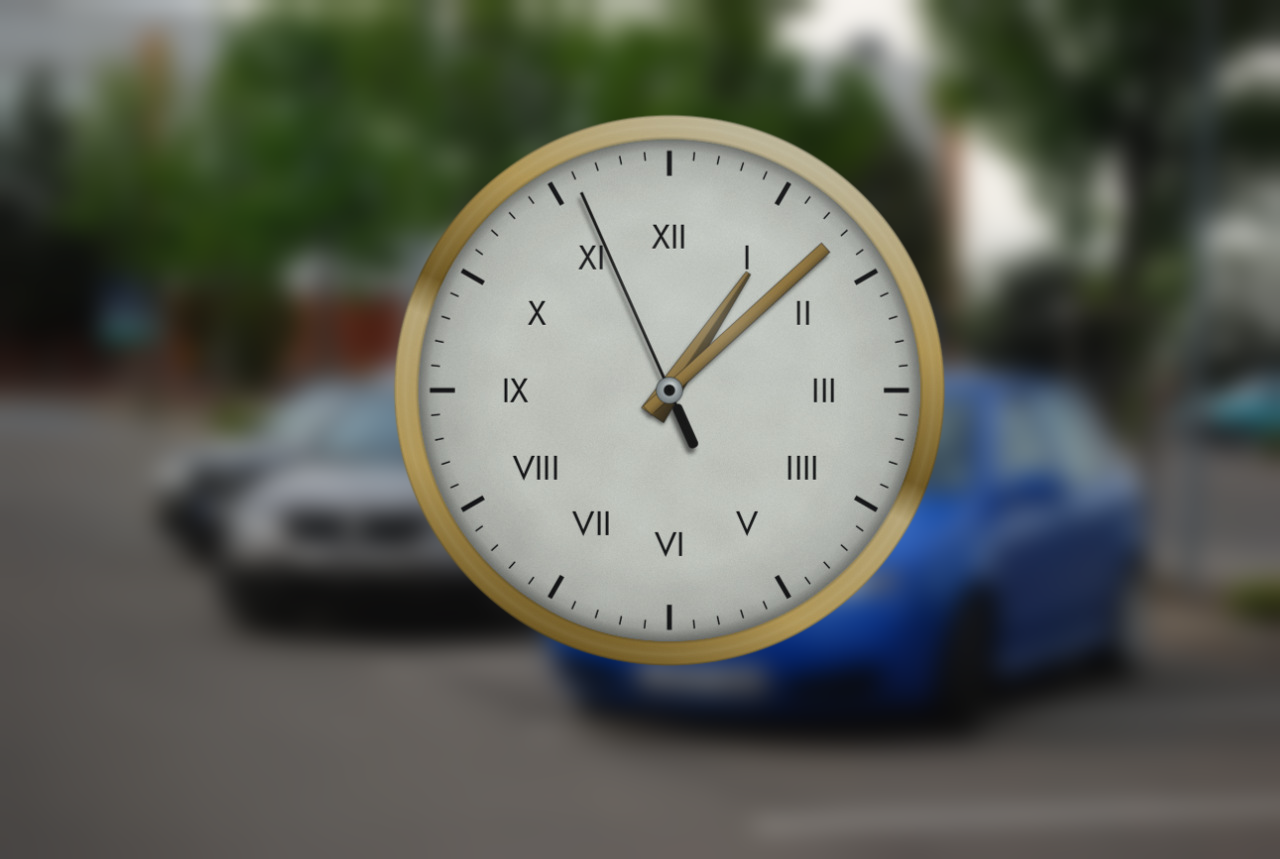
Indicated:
1,07,56
